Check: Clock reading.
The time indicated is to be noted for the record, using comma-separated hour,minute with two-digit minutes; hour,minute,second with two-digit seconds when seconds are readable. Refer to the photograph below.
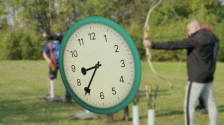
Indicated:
8,36
